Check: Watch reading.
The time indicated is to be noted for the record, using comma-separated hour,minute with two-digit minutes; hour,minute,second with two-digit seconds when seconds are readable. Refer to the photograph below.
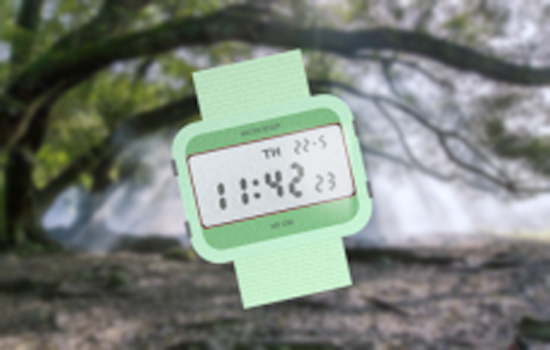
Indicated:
11,42,23
